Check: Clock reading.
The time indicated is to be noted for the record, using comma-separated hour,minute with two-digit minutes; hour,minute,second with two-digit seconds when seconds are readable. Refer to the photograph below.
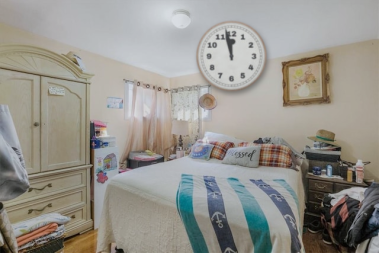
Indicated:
11,58
